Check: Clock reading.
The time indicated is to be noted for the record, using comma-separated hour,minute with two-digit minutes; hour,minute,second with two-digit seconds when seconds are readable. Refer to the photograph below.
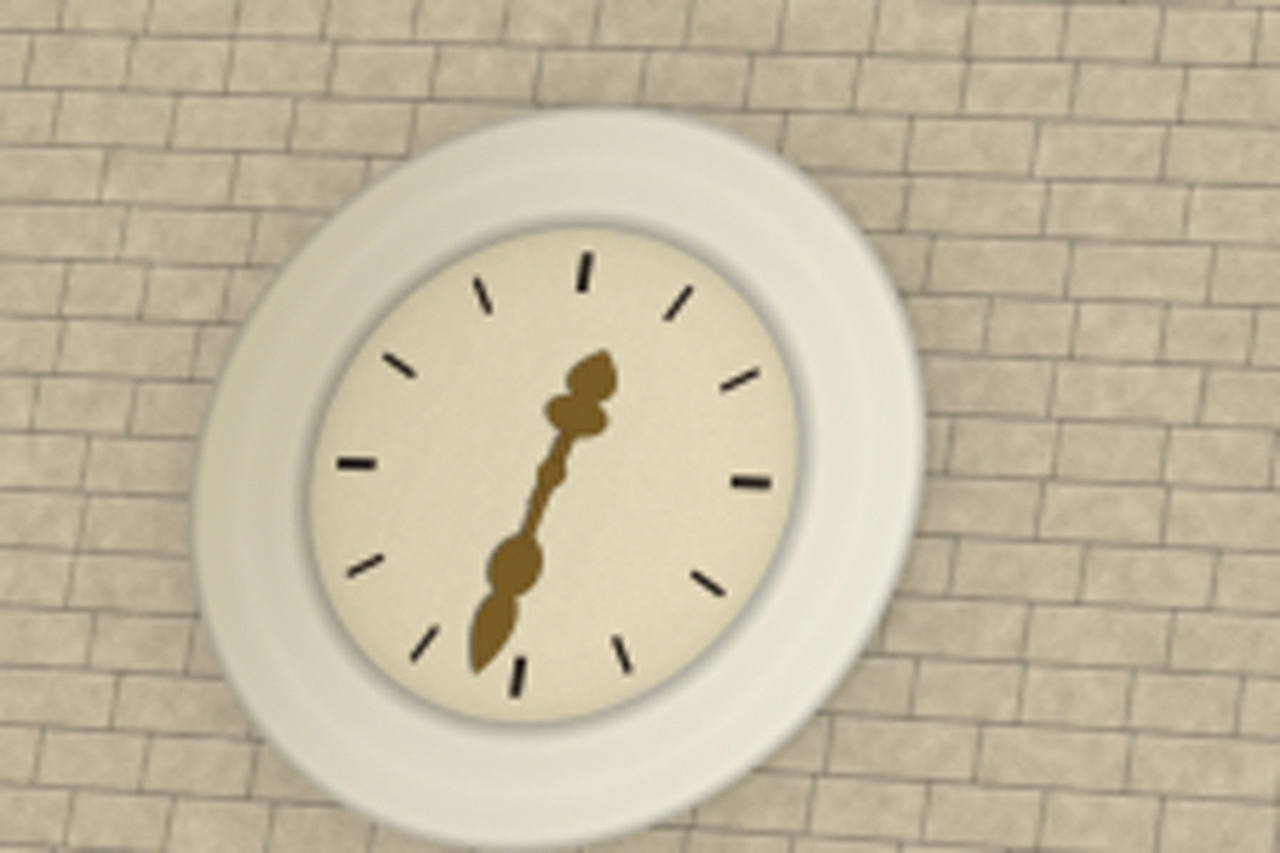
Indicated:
12,32
